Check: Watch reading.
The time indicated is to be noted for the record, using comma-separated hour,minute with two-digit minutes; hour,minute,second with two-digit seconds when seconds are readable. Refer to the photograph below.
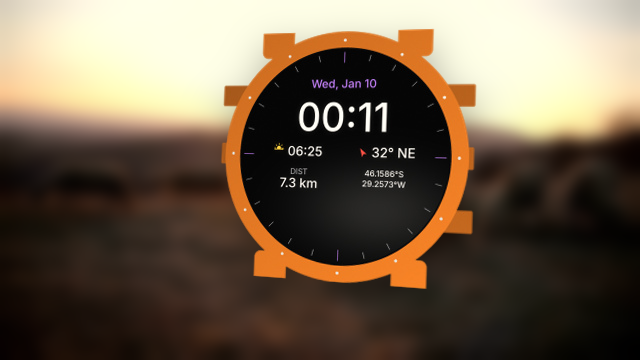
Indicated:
0,11
